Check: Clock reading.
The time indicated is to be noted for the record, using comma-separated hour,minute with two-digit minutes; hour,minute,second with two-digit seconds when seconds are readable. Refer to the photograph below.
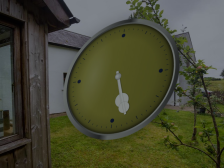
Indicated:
5,27
